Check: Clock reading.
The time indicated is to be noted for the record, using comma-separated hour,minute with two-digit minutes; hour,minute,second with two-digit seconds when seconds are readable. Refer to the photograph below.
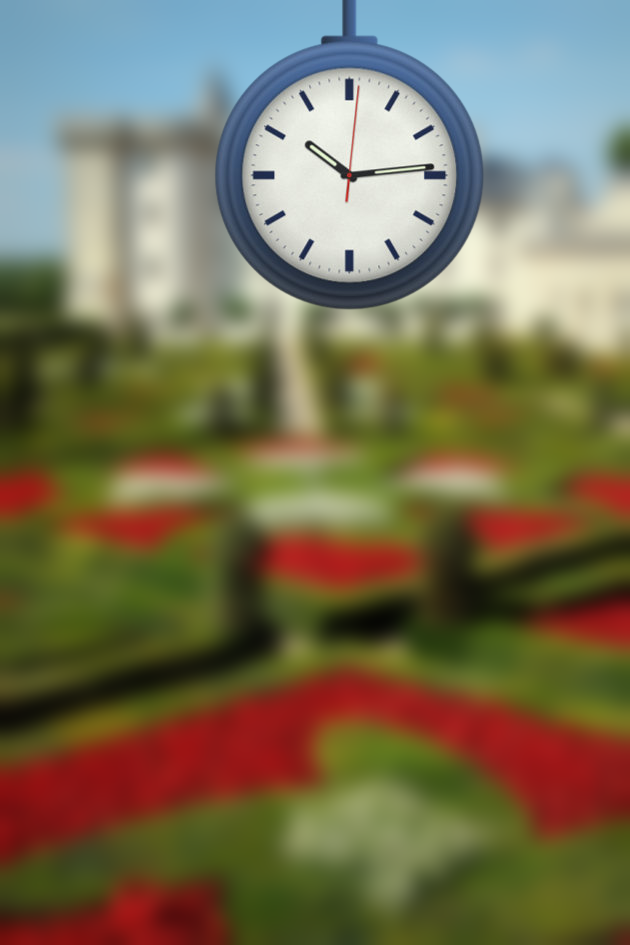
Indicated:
10,14,01
